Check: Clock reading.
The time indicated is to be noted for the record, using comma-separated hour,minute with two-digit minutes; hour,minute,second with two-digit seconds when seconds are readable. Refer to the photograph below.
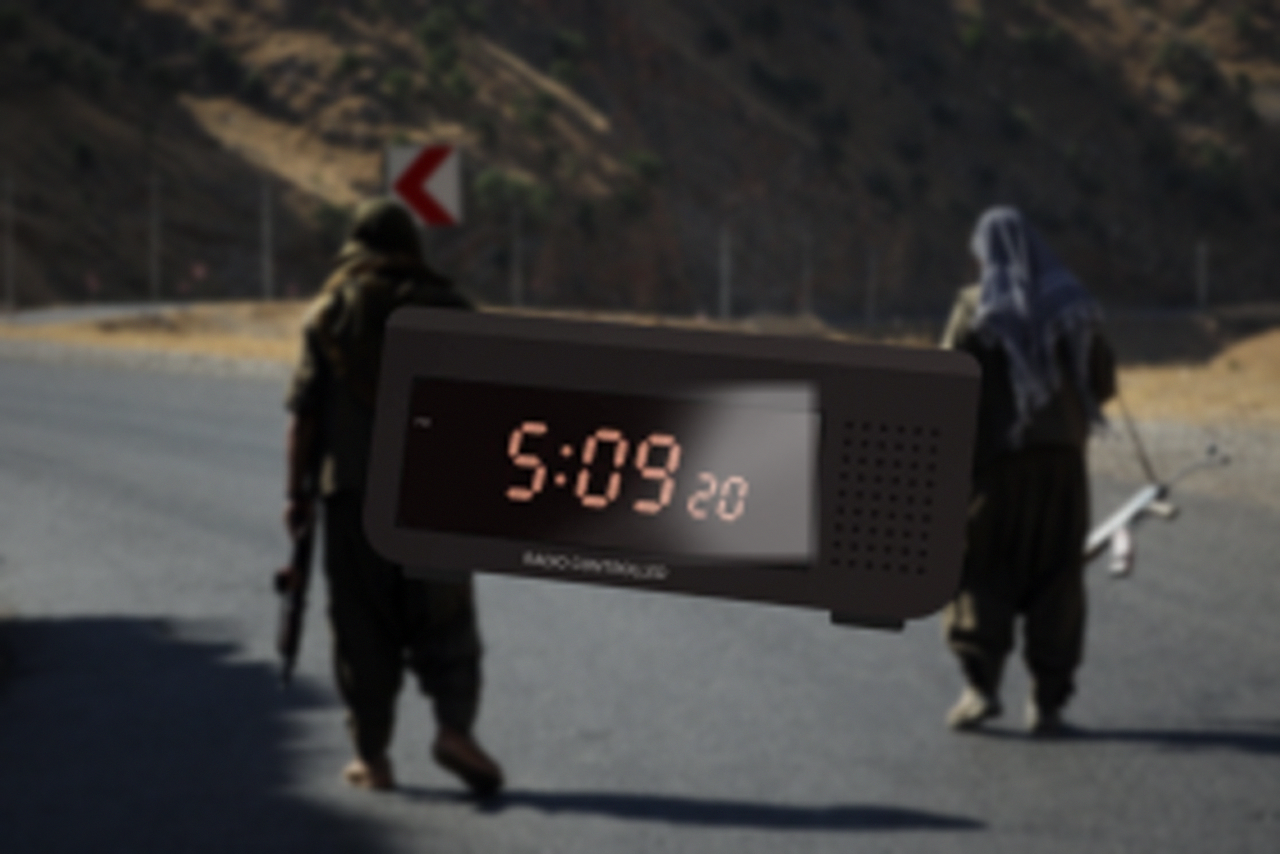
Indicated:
5,09,20
